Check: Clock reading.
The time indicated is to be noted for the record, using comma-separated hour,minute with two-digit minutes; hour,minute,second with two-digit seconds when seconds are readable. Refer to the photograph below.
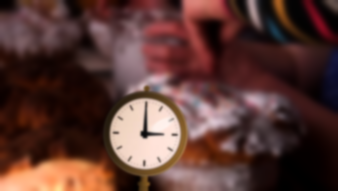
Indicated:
3,00
